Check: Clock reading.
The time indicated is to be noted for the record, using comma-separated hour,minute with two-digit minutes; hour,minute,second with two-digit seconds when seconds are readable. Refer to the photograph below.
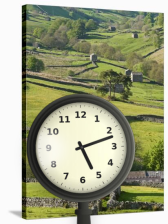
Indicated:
5,12
